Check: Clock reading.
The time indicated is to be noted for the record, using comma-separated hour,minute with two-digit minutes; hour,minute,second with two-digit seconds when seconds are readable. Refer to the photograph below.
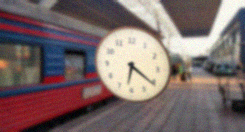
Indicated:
6,21
